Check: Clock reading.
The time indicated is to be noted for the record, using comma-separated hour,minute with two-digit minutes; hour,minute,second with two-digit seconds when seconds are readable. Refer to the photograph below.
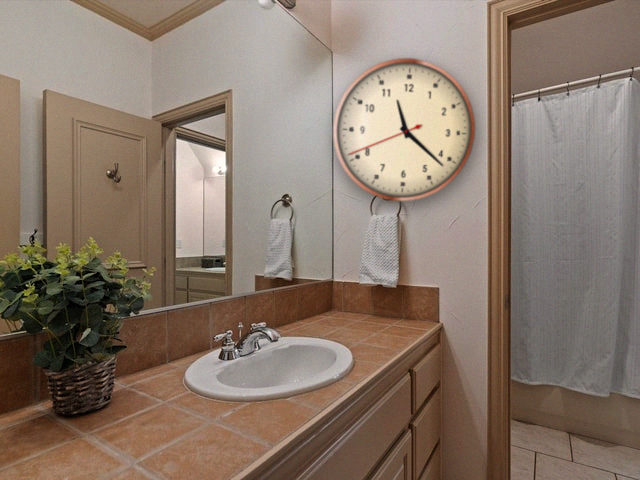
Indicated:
11,21,41
